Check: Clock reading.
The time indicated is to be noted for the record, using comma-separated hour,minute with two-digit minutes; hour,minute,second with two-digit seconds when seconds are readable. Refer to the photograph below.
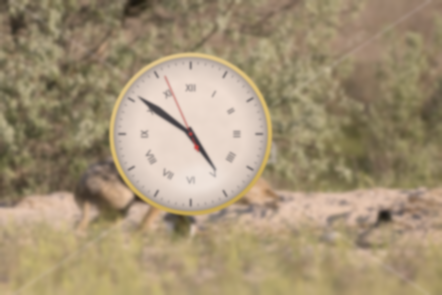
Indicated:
4,50,56
